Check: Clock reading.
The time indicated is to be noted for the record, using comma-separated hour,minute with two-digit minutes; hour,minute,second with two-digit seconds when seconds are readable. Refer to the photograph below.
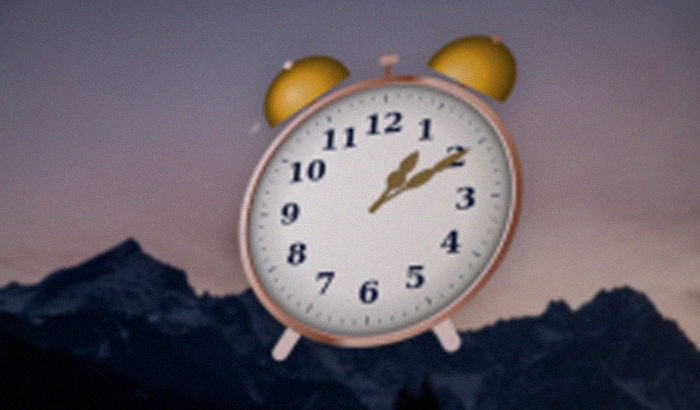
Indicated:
1,10
